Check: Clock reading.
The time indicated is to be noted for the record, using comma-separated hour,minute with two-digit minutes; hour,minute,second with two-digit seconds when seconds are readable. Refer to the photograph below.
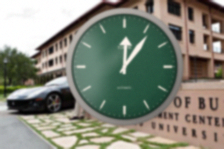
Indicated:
12,06
